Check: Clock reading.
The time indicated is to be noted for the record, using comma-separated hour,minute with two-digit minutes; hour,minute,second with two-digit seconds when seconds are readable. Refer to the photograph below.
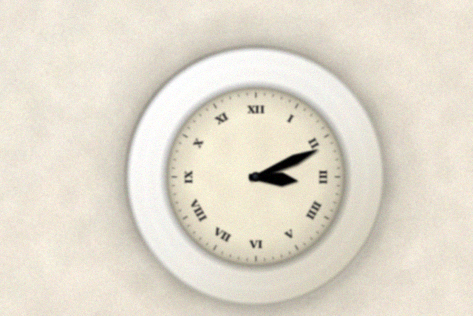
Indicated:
3,11
